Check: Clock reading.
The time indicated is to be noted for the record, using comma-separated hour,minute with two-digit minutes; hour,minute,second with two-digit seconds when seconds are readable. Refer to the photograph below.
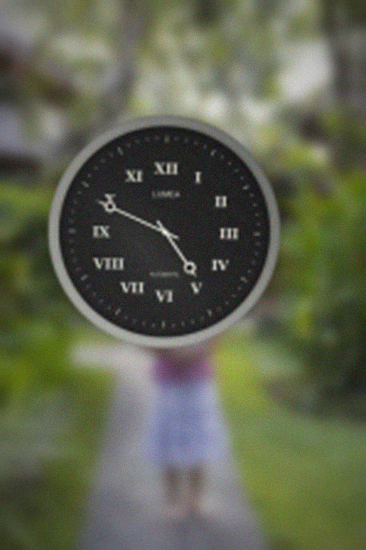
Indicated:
4,49
